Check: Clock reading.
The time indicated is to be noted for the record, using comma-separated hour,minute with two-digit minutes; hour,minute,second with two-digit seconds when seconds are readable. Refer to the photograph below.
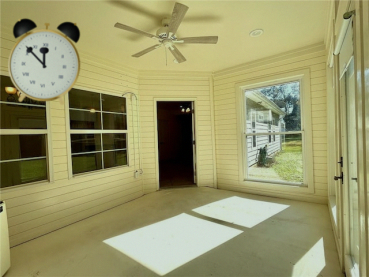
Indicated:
11,52
